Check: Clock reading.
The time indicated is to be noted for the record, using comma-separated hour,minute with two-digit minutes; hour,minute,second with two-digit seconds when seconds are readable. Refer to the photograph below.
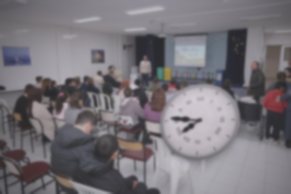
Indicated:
7,46
